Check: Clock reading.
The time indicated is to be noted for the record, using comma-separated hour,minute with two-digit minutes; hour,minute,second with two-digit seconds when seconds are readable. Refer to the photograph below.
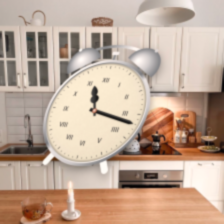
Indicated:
11,17
